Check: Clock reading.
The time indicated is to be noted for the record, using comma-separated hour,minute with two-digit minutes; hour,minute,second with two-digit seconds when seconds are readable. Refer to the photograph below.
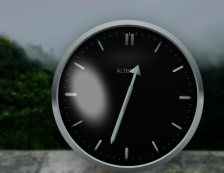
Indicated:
12,33
